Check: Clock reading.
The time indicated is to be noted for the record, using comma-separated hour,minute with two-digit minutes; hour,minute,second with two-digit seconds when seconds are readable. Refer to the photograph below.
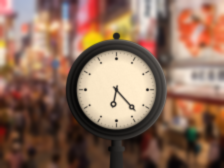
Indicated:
6,23
